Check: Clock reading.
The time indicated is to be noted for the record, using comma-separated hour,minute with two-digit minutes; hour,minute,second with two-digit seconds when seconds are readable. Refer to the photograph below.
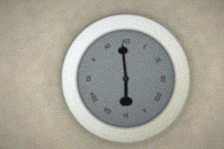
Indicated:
5,59
